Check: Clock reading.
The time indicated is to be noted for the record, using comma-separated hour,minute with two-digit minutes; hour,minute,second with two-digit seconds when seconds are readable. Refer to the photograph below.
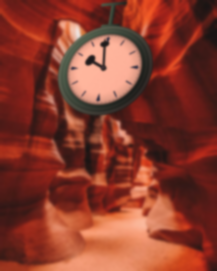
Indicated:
9,59
